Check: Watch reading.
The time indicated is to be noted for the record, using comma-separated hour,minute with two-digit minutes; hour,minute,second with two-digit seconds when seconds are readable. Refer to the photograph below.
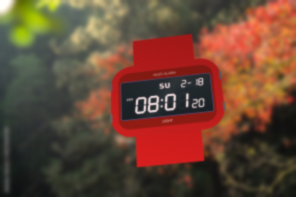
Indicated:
8,01
